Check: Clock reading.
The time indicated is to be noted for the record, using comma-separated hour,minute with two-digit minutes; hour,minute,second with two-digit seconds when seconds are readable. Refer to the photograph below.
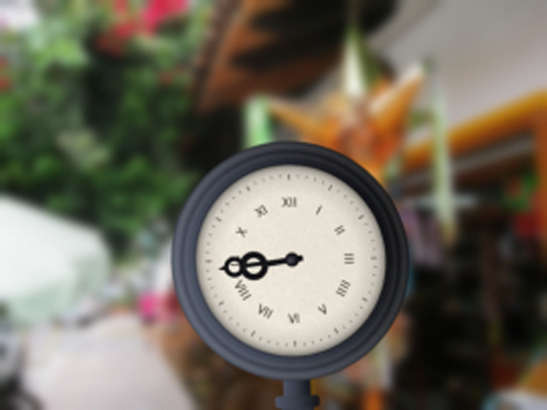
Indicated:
8,44
